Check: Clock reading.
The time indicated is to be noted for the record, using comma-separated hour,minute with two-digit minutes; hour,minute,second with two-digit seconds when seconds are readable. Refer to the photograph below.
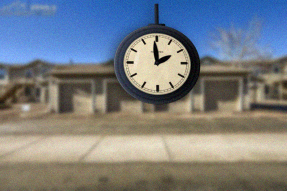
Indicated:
1,59
